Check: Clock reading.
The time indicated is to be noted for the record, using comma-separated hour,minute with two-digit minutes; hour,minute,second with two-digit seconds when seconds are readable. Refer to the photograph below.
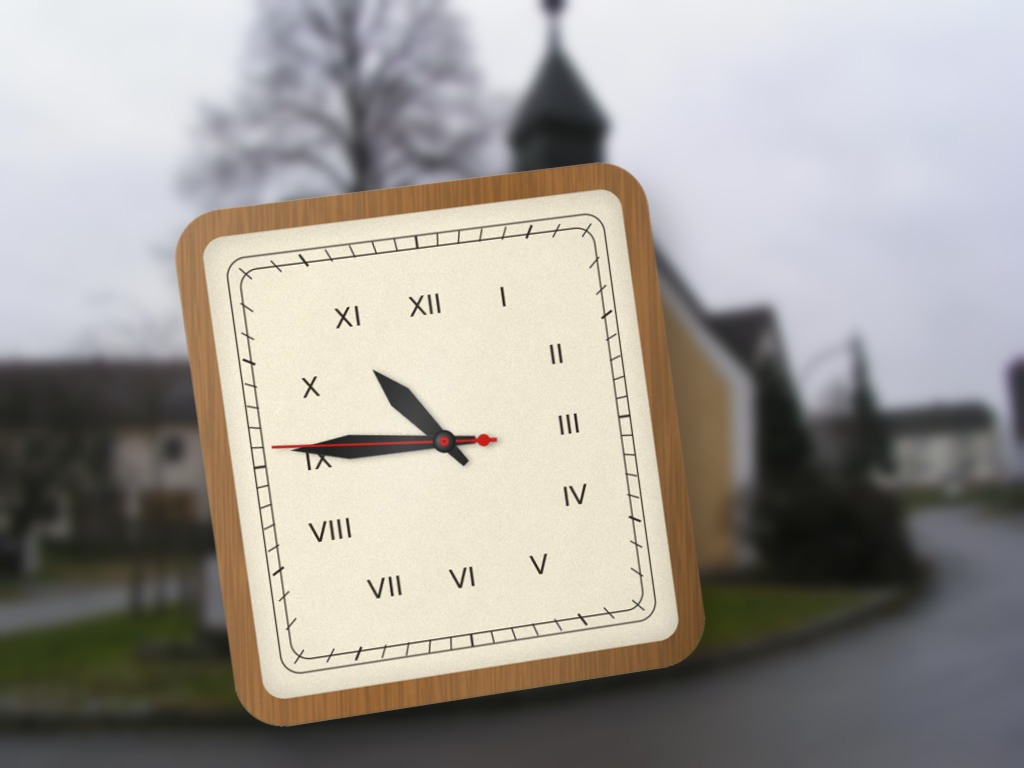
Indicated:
10,45,46
